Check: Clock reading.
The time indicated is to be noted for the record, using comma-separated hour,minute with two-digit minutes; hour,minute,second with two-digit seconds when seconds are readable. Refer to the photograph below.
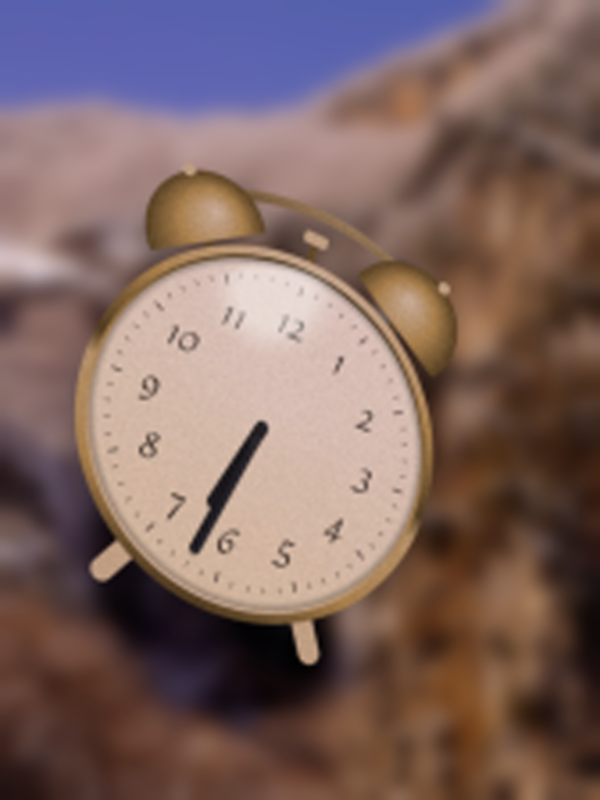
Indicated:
6,32
